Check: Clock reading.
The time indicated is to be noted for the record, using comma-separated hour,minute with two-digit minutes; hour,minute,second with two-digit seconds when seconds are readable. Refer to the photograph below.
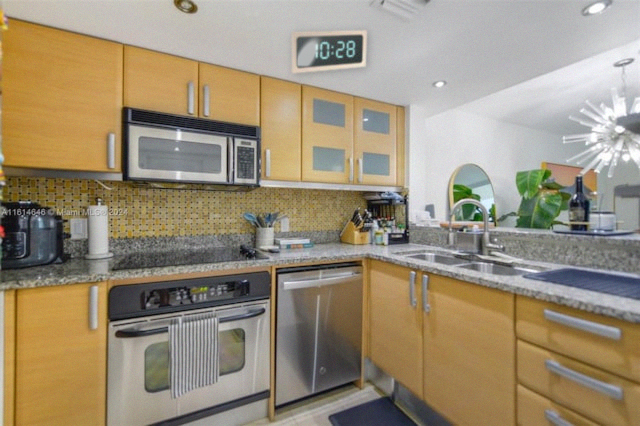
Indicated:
10,28
